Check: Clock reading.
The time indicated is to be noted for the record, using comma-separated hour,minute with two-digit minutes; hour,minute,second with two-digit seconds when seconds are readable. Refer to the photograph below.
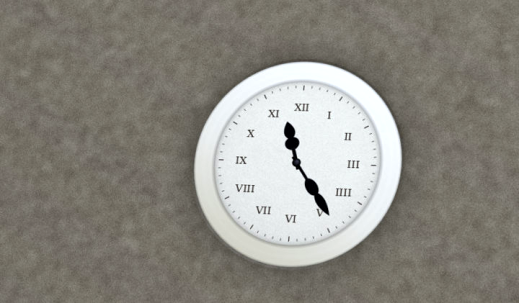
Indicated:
11,24
